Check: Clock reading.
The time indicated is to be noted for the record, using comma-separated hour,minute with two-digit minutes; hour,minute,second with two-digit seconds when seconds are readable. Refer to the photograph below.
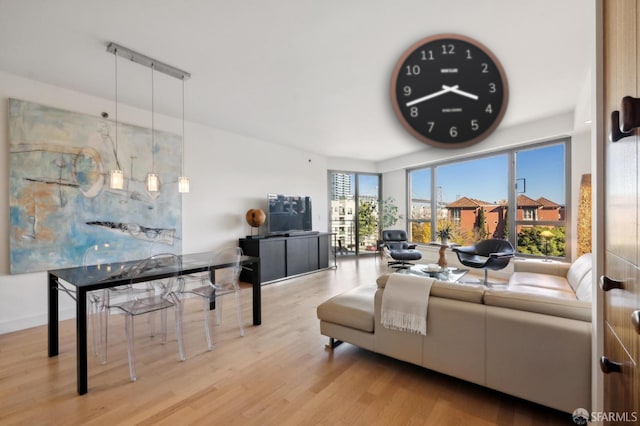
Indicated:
3,42
